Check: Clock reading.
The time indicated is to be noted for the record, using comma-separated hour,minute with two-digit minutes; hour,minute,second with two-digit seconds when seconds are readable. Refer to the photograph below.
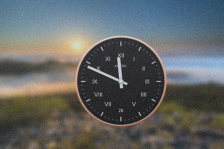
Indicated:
11,49
